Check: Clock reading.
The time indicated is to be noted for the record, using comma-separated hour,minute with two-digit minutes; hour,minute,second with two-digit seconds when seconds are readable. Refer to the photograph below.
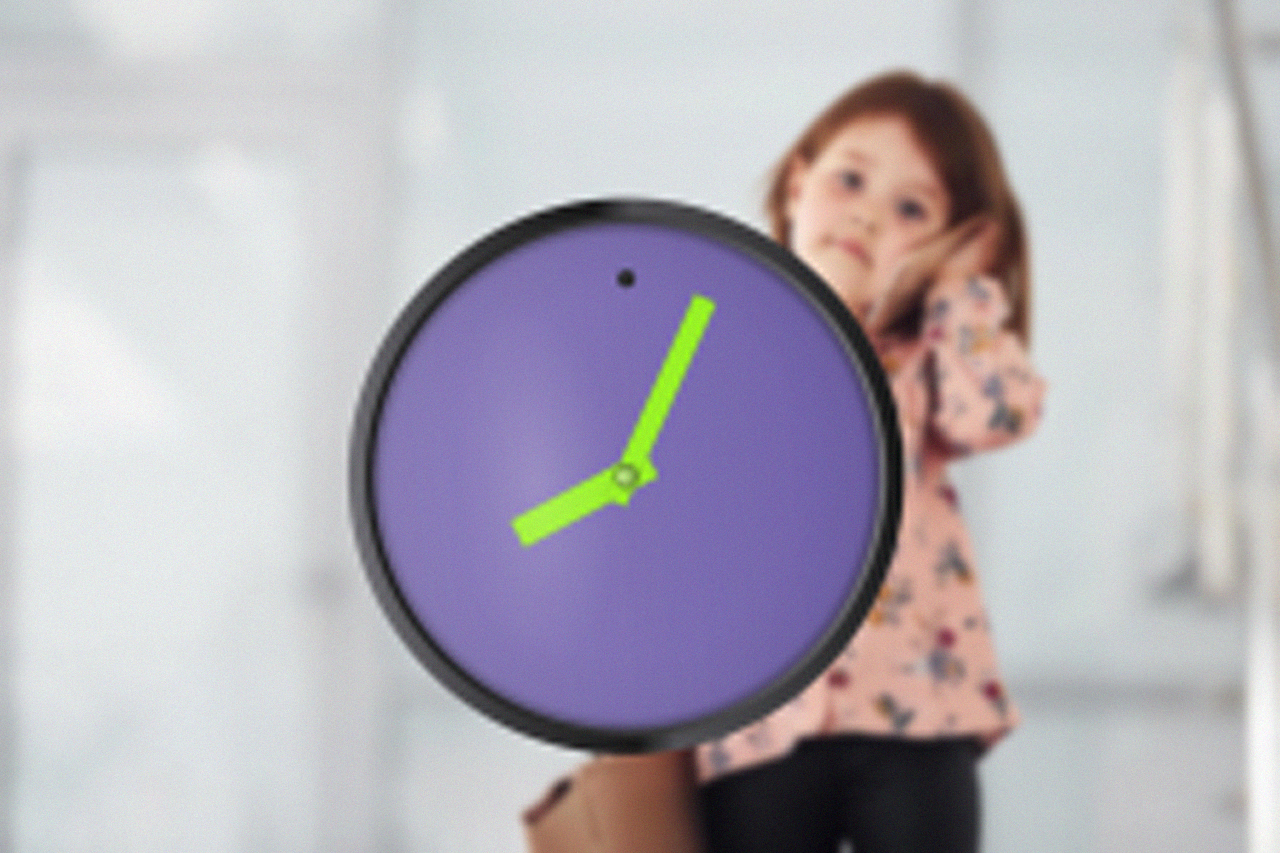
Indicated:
8,04
